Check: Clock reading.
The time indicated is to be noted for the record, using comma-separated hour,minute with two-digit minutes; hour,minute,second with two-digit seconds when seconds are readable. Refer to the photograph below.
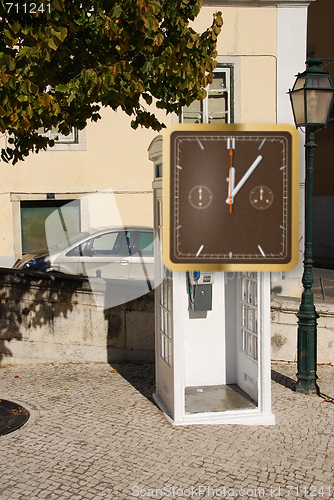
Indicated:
12,06
